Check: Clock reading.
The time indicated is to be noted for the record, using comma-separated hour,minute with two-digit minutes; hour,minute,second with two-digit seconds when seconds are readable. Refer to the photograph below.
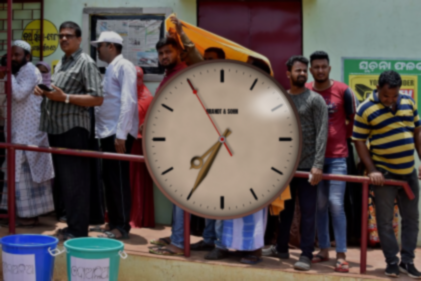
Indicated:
7,34,55
